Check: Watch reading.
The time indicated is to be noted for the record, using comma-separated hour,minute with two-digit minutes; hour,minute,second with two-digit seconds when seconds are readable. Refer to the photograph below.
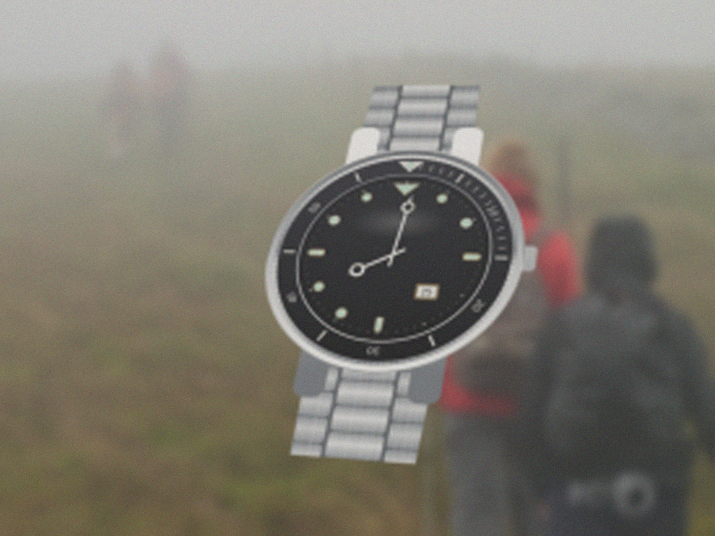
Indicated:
8,01
